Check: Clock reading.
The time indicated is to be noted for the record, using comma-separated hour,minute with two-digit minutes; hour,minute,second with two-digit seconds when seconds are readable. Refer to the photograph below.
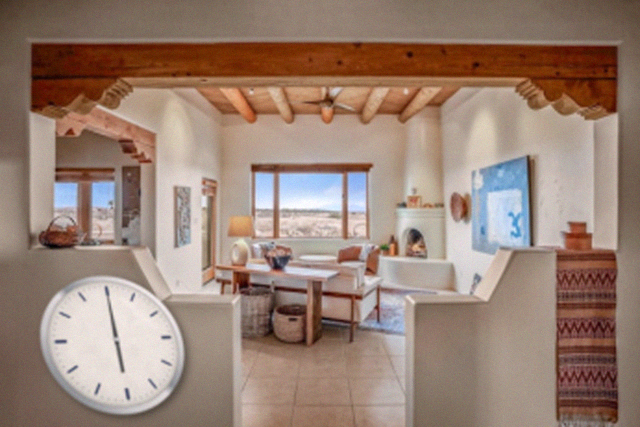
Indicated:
6,00
